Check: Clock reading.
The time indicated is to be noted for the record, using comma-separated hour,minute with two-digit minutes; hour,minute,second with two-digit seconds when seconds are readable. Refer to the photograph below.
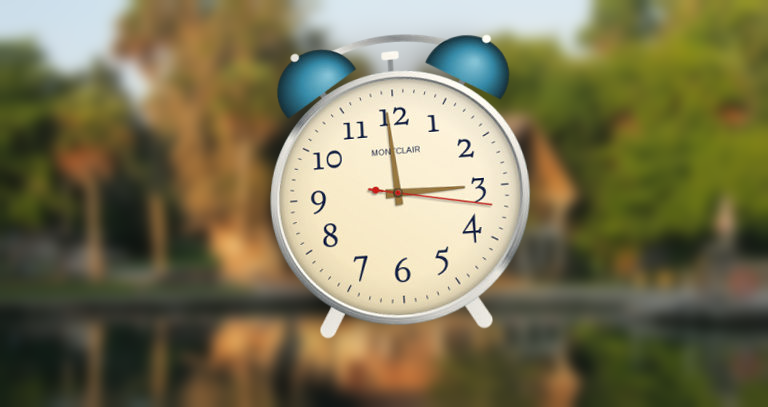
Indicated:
2,59,17
